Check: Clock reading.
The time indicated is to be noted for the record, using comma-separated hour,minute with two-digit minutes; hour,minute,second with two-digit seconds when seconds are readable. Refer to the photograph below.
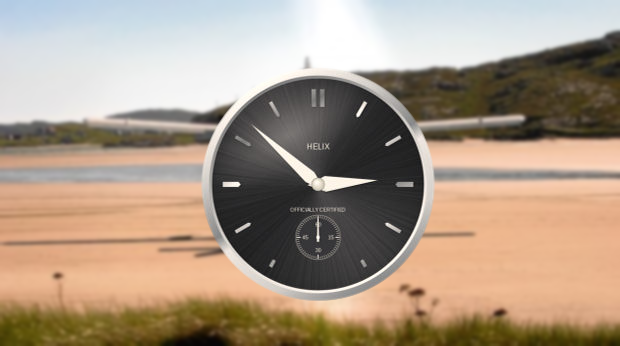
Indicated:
2,52
